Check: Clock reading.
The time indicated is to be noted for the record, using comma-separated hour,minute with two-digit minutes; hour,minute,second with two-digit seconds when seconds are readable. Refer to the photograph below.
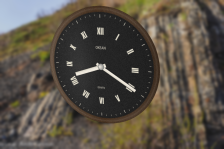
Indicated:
8,20
